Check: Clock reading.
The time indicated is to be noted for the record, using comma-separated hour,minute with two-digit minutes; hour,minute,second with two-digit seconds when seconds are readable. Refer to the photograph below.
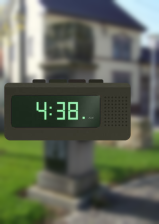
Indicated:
4,38
